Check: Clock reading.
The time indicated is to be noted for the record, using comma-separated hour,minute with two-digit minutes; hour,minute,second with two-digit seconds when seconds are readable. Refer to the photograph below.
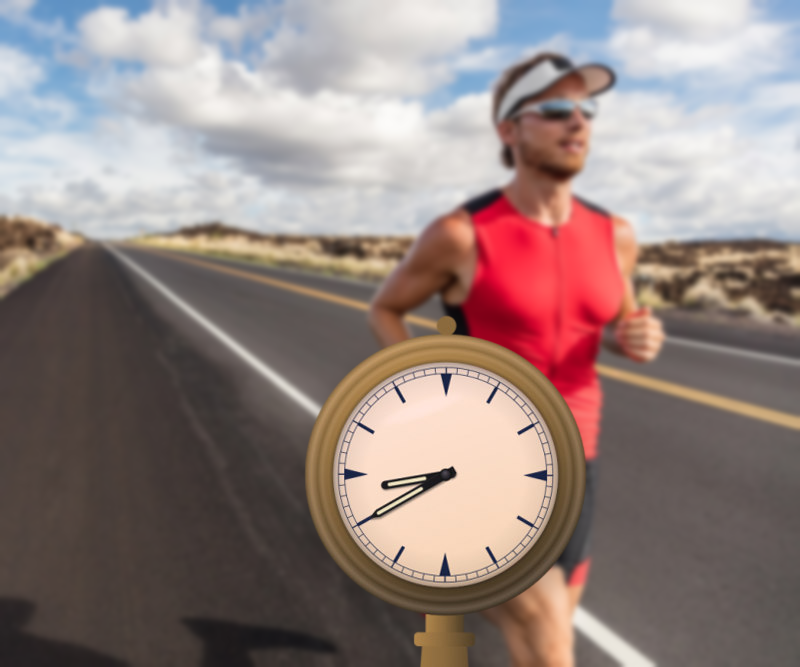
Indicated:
8,40
